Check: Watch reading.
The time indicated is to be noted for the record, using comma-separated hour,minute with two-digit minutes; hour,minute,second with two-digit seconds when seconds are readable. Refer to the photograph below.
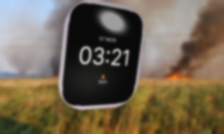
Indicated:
3,21
